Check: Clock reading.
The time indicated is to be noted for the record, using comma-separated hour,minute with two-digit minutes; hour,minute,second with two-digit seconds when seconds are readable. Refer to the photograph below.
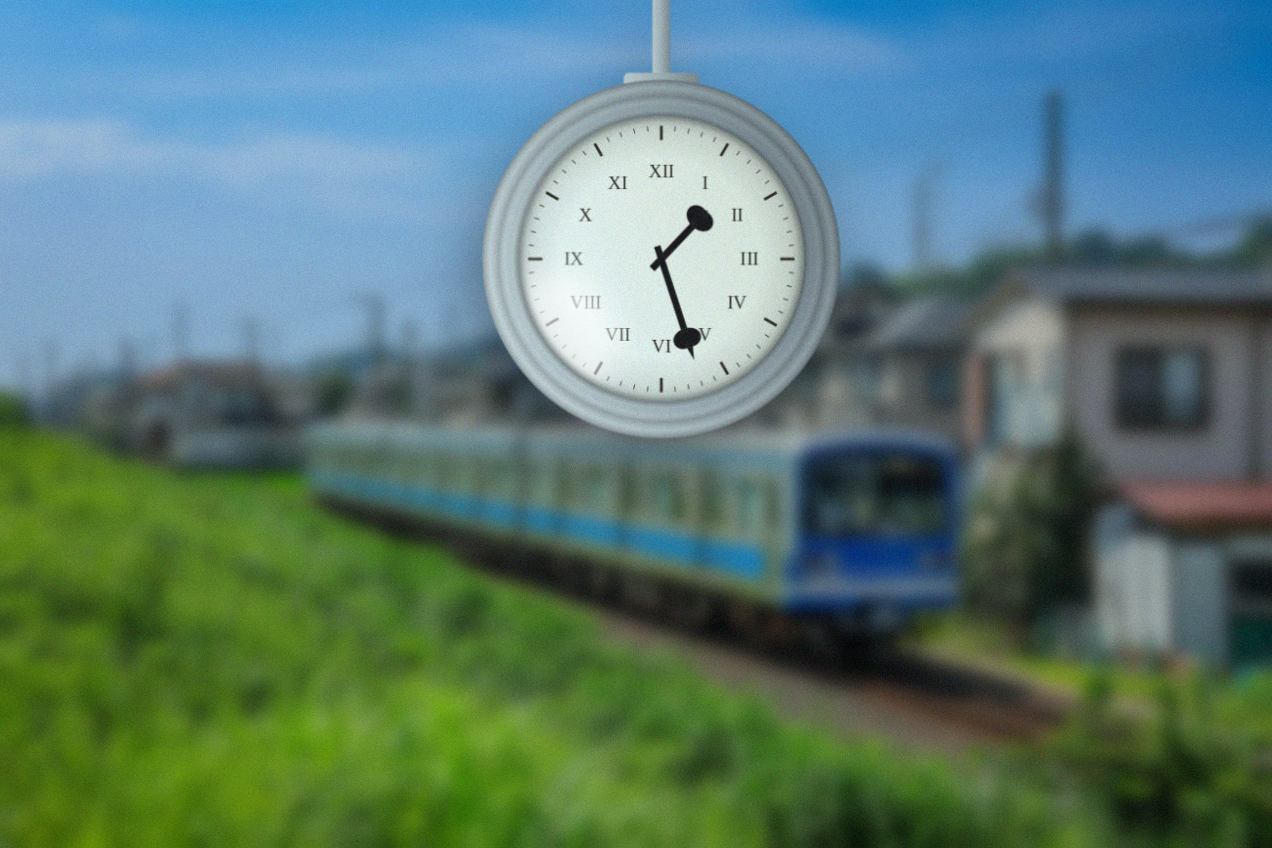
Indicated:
1,27
